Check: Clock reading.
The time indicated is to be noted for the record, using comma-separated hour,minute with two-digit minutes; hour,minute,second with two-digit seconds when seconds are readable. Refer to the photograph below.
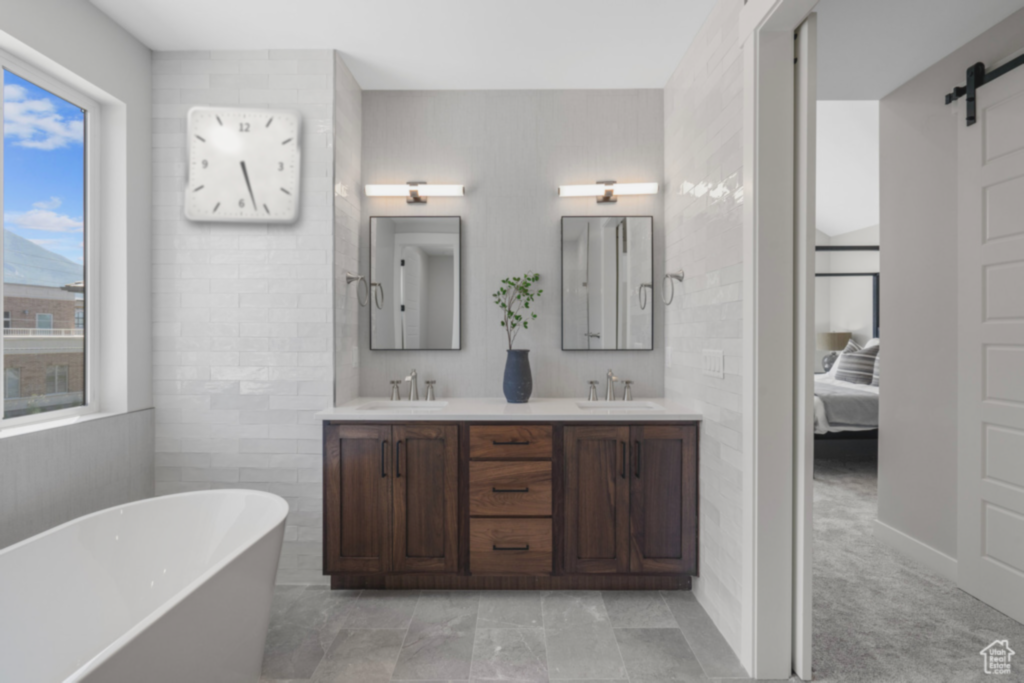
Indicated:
5,27
